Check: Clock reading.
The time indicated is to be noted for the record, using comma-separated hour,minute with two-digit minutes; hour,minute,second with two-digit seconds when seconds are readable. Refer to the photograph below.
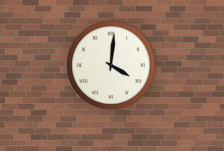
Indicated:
4,01
